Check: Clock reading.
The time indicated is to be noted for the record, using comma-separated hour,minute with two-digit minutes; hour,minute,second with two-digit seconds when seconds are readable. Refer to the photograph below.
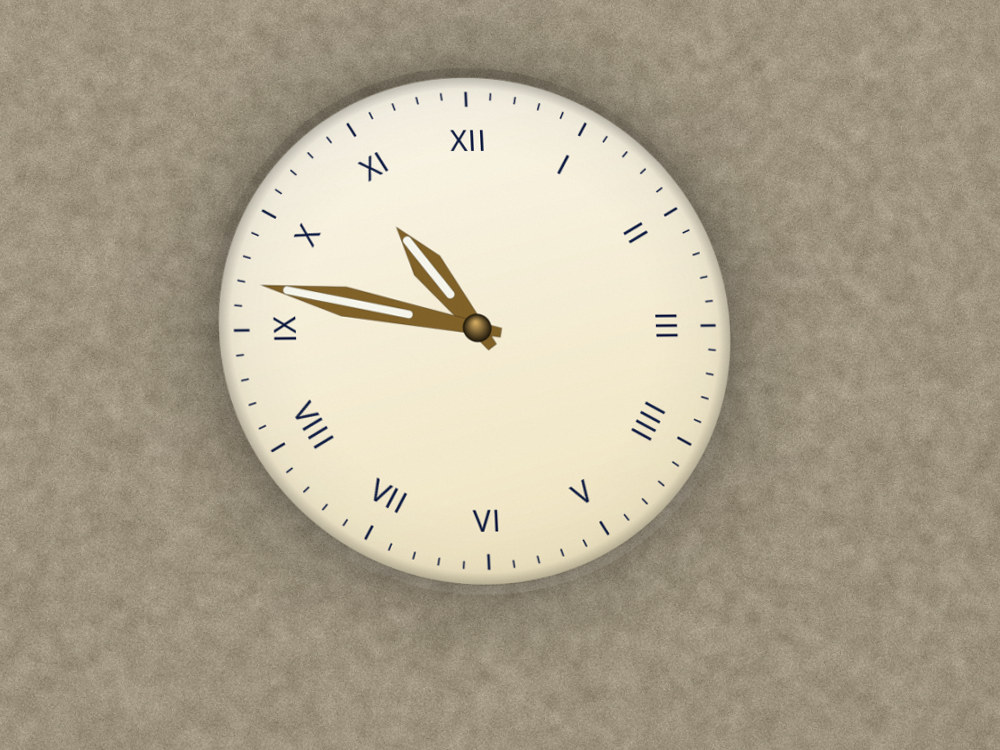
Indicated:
10,47
